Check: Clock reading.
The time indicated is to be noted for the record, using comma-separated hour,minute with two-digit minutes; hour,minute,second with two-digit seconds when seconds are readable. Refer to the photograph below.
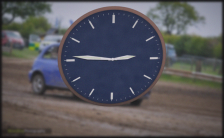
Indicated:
2,46
